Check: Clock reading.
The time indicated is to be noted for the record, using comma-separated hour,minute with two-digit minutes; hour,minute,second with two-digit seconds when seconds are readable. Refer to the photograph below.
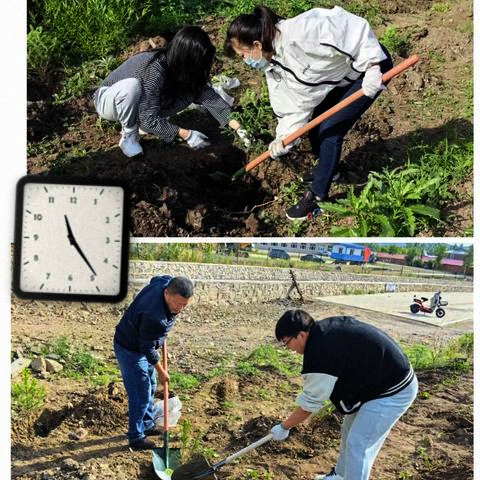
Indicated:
11,24
